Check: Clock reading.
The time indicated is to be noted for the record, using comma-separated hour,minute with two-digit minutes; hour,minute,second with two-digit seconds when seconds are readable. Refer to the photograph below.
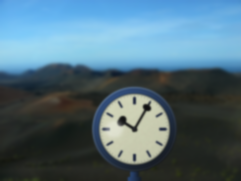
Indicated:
10,05
